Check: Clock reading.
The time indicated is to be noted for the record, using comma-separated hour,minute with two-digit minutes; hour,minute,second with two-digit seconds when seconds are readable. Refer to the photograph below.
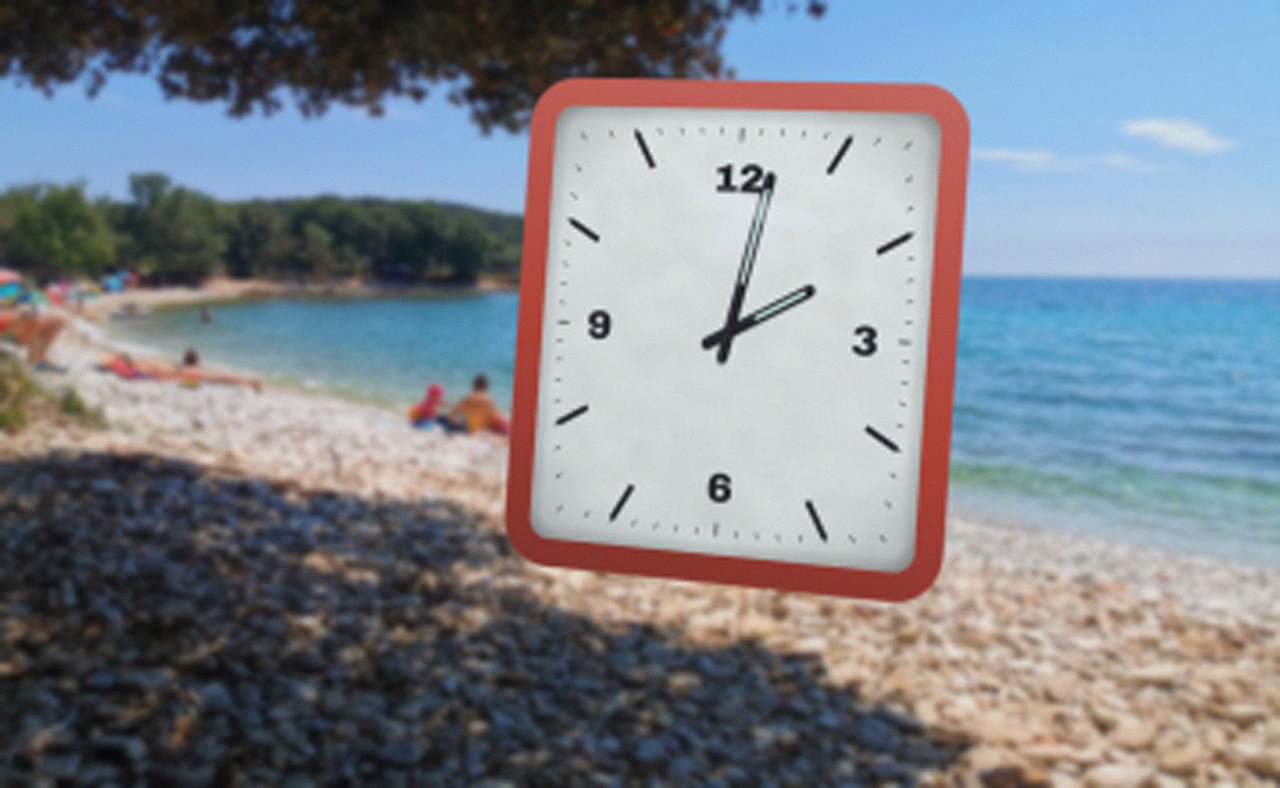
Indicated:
2,02
